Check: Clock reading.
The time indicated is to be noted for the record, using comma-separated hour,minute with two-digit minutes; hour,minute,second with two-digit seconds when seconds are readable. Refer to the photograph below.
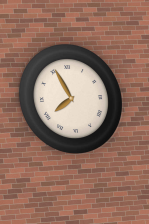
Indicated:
7,56
